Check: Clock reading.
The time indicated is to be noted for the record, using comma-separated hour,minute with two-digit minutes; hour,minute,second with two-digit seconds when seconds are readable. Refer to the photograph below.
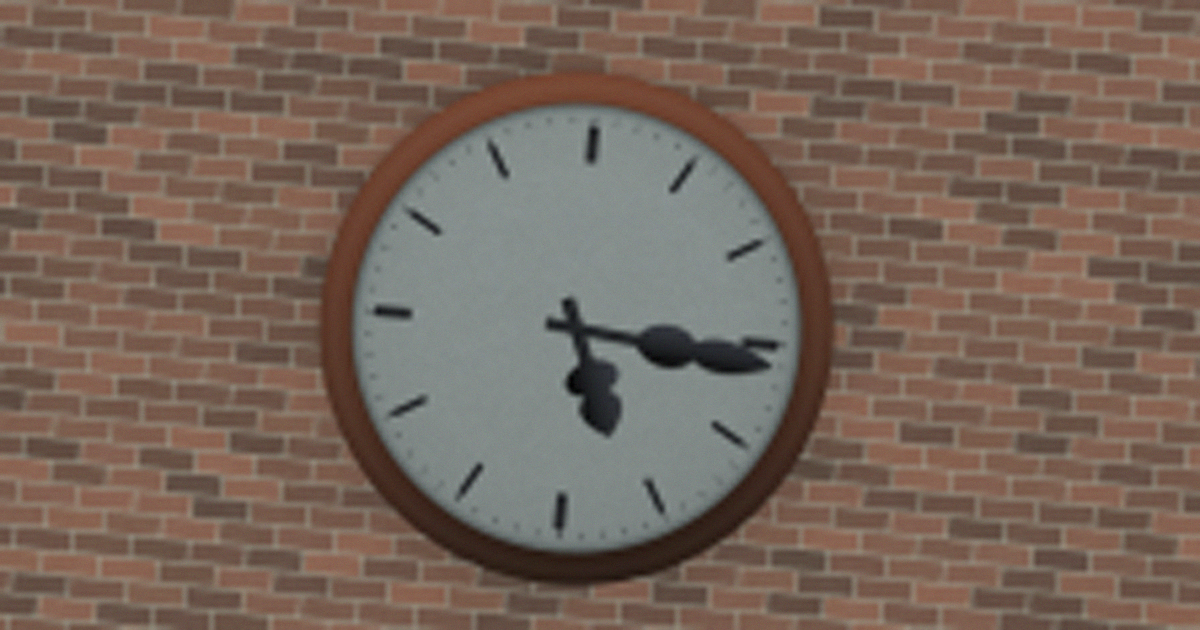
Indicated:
5,16
